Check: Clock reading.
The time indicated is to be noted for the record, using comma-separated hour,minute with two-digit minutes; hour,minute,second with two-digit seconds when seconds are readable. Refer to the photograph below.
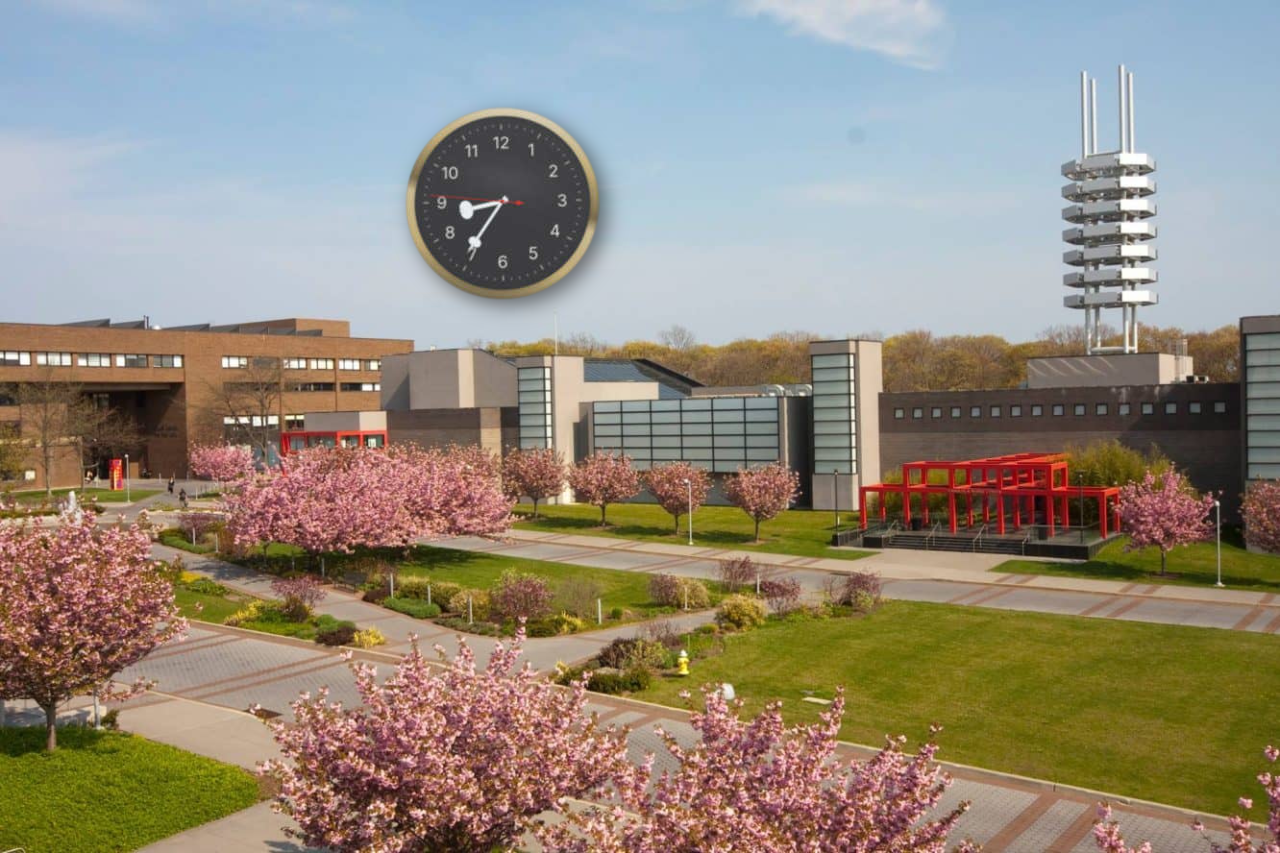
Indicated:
8,35,46
